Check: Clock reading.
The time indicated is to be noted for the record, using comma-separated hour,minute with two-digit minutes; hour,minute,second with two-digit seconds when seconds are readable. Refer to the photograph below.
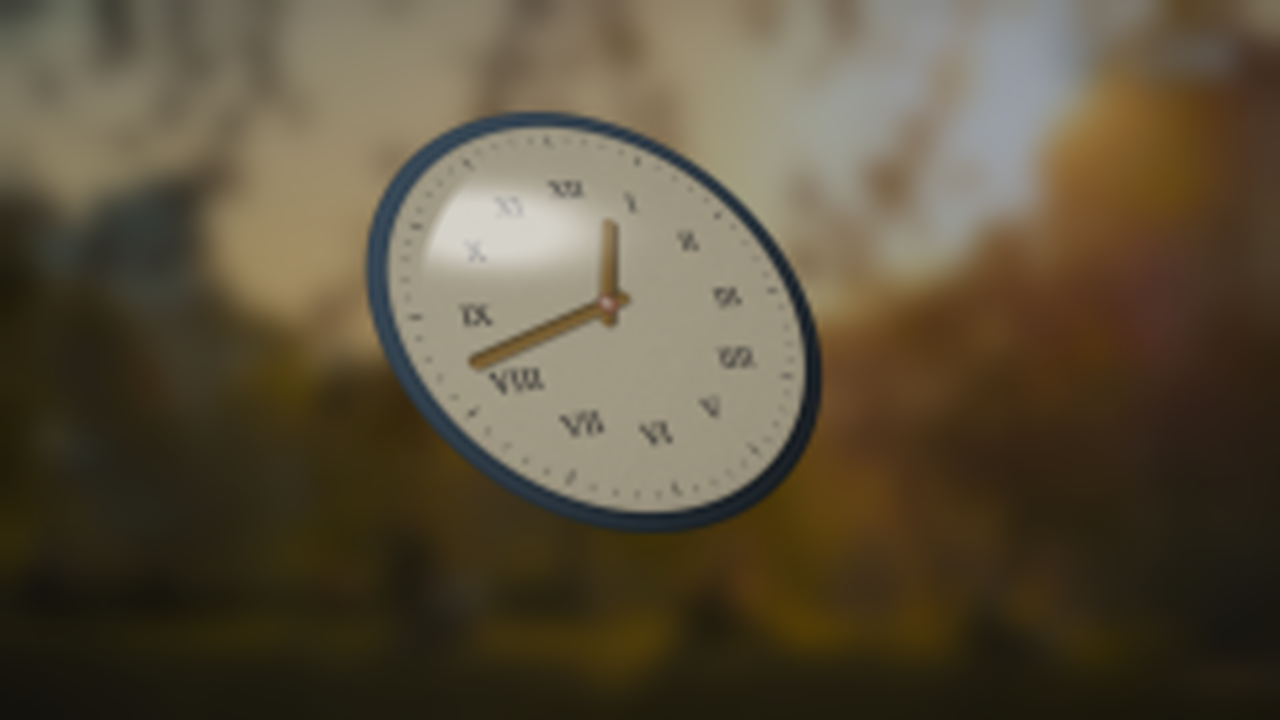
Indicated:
12,42
